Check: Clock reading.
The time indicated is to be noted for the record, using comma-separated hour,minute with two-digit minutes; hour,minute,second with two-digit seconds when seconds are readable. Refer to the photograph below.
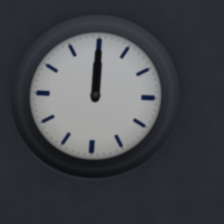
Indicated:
12,00
